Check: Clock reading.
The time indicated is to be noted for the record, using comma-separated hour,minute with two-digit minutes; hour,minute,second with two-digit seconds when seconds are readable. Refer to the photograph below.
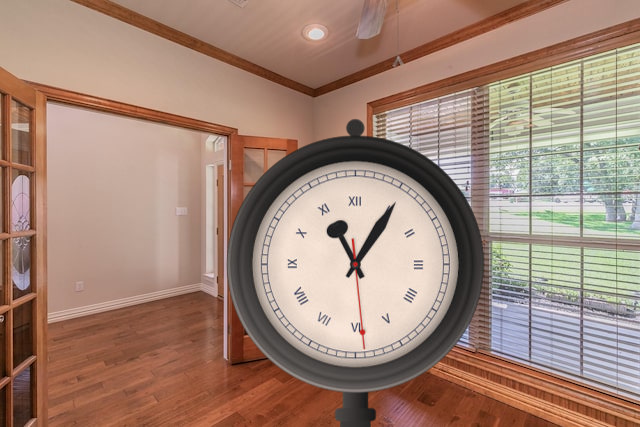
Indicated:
11,05,29
